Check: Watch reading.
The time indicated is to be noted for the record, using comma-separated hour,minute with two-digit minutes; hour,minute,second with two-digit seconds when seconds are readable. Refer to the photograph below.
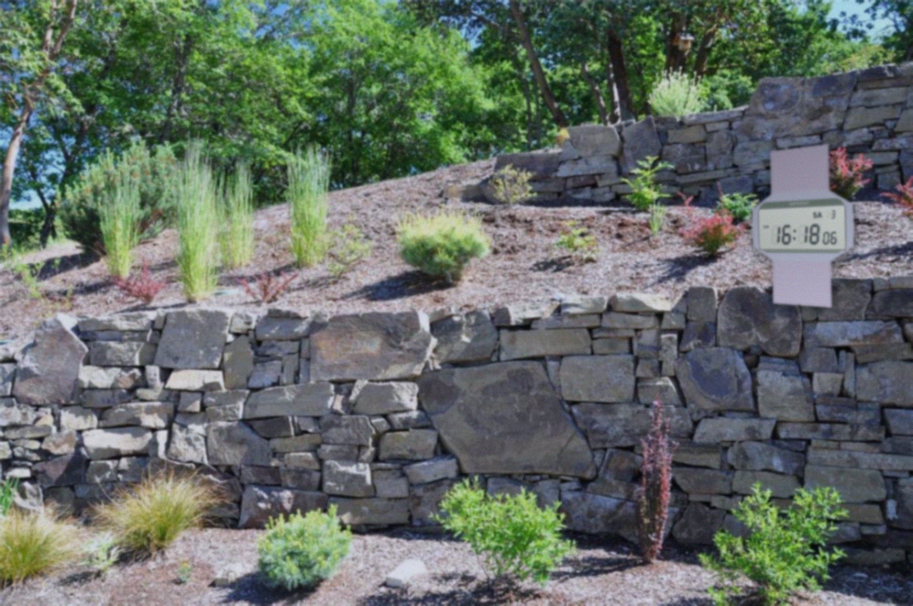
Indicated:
16,18,06
